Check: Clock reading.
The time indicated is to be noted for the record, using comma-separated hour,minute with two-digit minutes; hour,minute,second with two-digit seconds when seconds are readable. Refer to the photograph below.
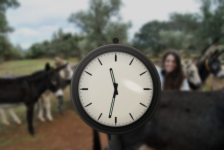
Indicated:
11,32
